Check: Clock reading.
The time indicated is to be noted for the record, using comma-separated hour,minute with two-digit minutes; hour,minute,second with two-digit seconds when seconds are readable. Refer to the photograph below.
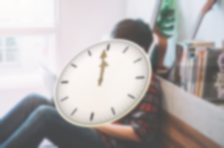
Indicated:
11,59
